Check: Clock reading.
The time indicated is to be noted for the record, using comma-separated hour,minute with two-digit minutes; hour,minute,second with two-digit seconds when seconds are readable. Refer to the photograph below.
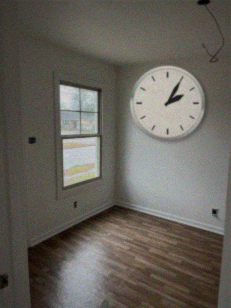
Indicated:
2,05
